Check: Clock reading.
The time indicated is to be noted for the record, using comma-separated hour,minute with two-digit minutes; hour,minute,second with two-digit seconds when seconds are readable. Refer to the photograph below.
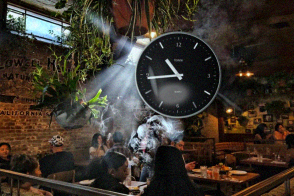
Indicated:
10,44
